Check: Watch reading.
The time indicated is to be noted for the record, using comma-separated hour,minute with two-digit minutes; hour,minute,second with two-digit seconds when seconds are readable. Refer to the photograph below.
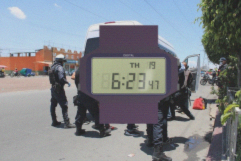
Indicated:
6,23
